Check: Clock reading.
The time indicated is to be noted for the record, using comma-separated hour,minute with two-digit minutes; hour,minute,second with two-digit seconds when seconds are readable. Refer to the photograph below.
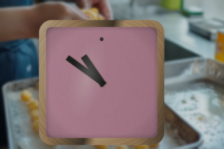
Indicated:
10,51
